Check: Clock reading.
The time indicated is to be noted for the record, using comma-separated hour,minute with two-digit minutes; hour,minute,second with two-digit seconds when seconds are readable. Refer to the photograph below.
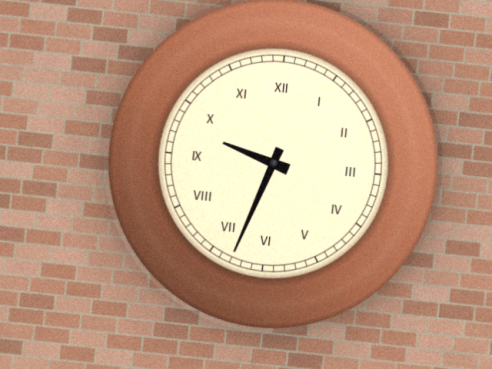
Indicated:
9,33
